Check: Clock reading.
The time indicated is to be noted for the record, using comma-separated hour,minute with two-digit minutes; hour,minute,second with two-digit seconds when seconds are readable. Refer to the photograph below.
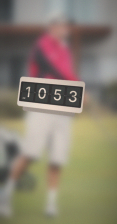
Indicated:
10,53
